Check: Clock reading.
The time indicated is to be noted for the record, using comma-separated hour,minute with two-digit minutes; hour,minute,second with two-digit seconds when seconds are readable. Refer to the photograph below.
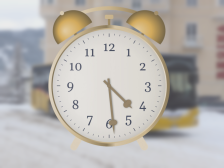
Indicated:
4,29
